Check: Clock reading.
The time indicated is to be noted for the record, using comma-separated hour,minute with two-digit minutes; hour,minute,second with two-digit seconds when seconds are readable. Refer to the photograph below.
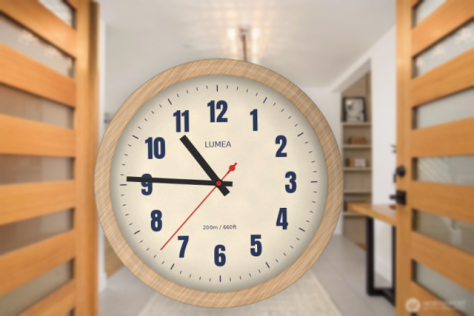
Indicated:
10,45,37
